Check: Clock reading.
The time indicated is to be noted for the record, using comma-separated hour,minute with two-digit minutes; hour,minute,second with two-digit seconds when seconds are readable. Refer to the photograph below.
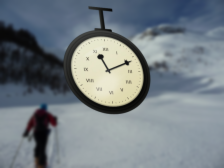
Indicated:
11,11
